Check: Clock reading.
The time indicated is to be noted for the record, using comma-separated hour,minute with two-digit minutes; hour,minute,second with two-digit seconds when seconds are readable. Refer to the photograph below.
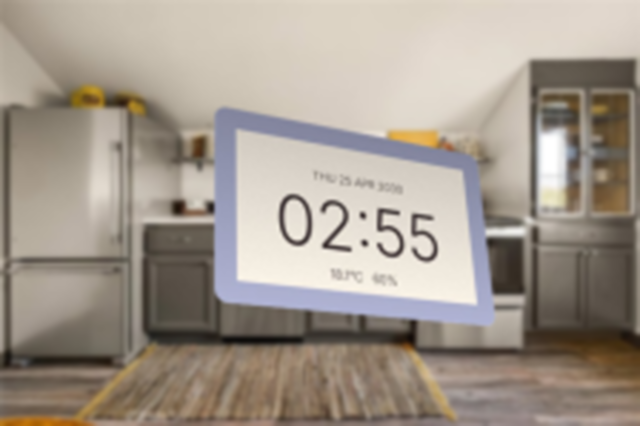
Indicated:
2,55
